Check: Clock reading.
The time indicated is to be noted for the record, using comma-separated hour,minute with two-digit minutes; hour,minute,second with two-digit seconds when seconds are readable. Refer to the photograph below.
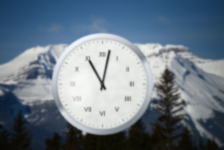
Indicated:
11,02
